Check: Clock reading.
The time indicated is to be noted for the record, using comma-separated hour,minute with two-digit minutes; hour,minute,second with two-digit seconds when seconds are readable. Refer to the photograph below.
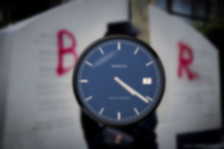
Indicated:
4,21
